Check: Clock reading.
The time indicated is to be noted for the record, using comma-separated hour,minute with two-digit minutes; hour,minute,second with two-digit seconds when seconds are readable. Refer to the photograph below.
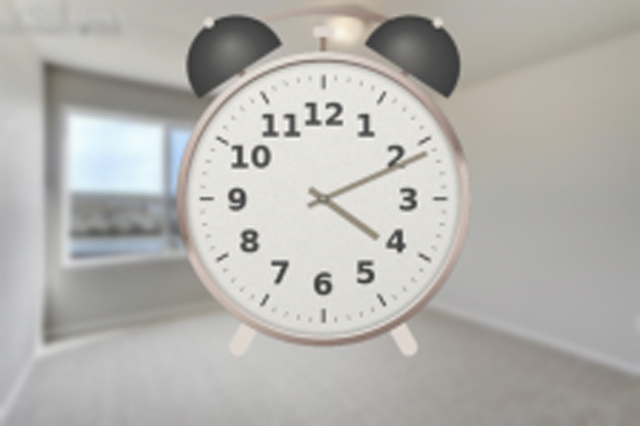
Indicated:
4,11
